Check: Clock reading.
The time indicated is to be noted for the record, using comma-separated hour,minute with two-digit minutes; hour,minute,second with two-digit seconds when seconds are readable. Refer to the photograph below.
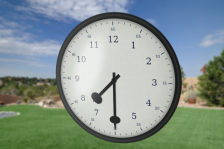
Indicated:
7,30
